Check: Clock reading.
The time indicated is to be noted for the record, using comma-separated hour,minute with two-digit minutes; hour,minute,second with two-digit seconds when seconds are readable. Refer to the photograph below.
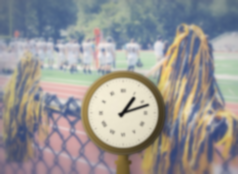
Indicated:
1,12
